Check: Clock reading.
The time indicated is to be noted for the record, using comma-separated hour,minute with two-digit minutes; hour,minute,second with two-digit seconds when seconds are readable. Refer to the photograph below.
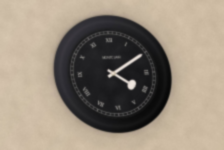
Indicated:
4,10
